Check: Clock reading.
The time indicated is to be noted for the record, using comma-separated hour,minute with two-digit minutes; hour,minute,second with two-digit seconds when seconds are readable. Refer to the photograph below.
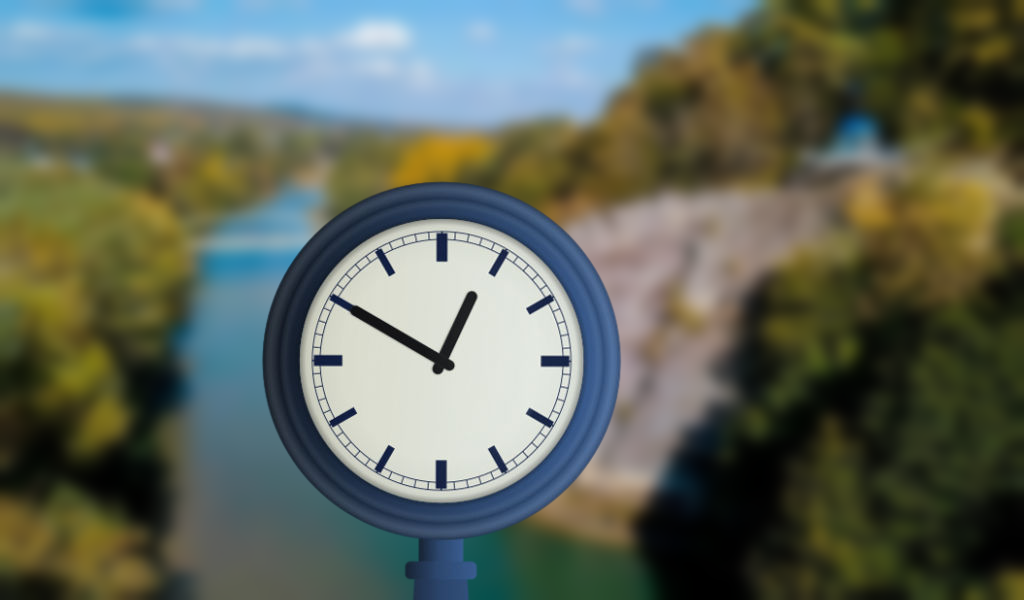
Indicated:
12,50
